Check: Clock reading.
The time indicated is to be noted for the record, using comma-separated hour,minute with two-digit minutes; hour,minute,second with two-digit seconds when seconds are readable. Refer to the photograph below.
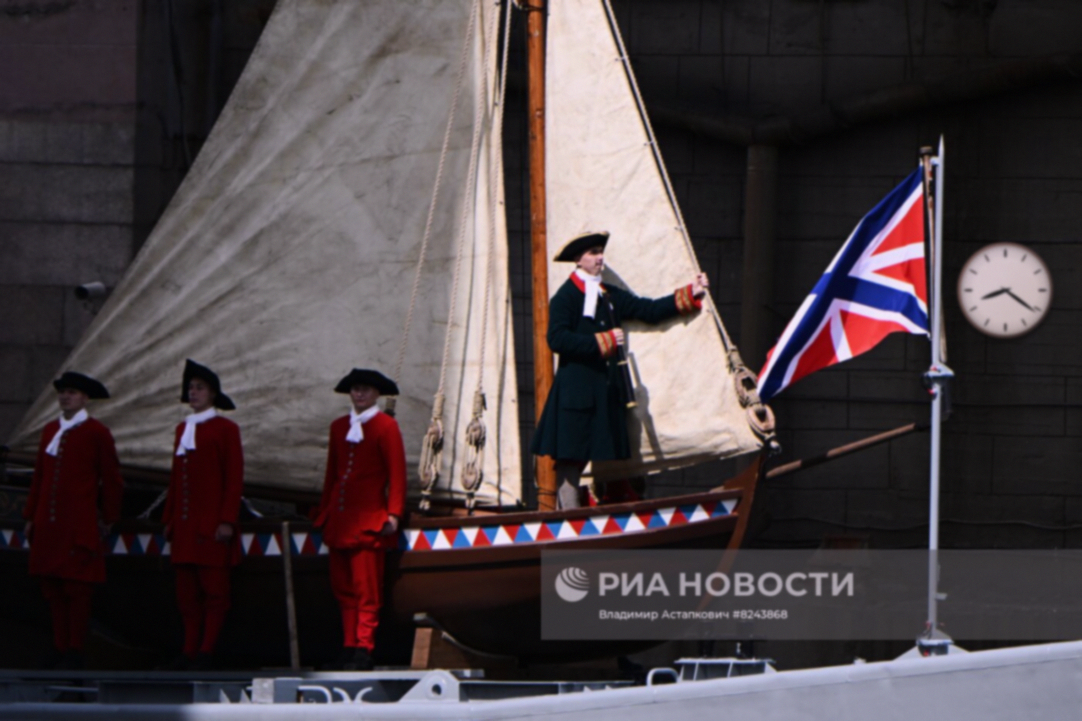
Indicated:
8,21
